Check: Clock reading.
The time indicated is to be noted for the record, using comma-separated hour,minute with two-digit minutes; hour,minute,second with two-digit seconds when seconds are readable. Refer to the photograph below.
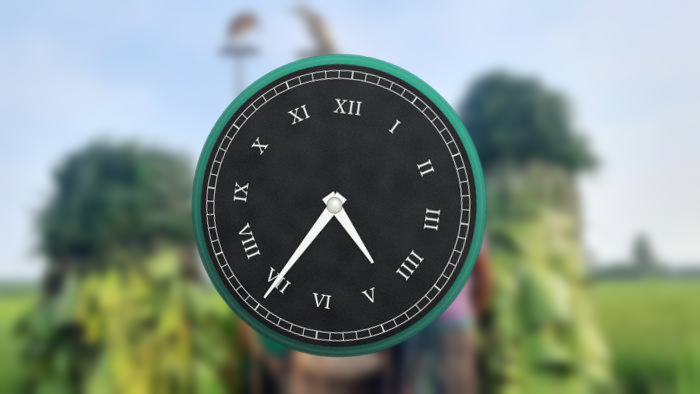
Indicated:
4,35
